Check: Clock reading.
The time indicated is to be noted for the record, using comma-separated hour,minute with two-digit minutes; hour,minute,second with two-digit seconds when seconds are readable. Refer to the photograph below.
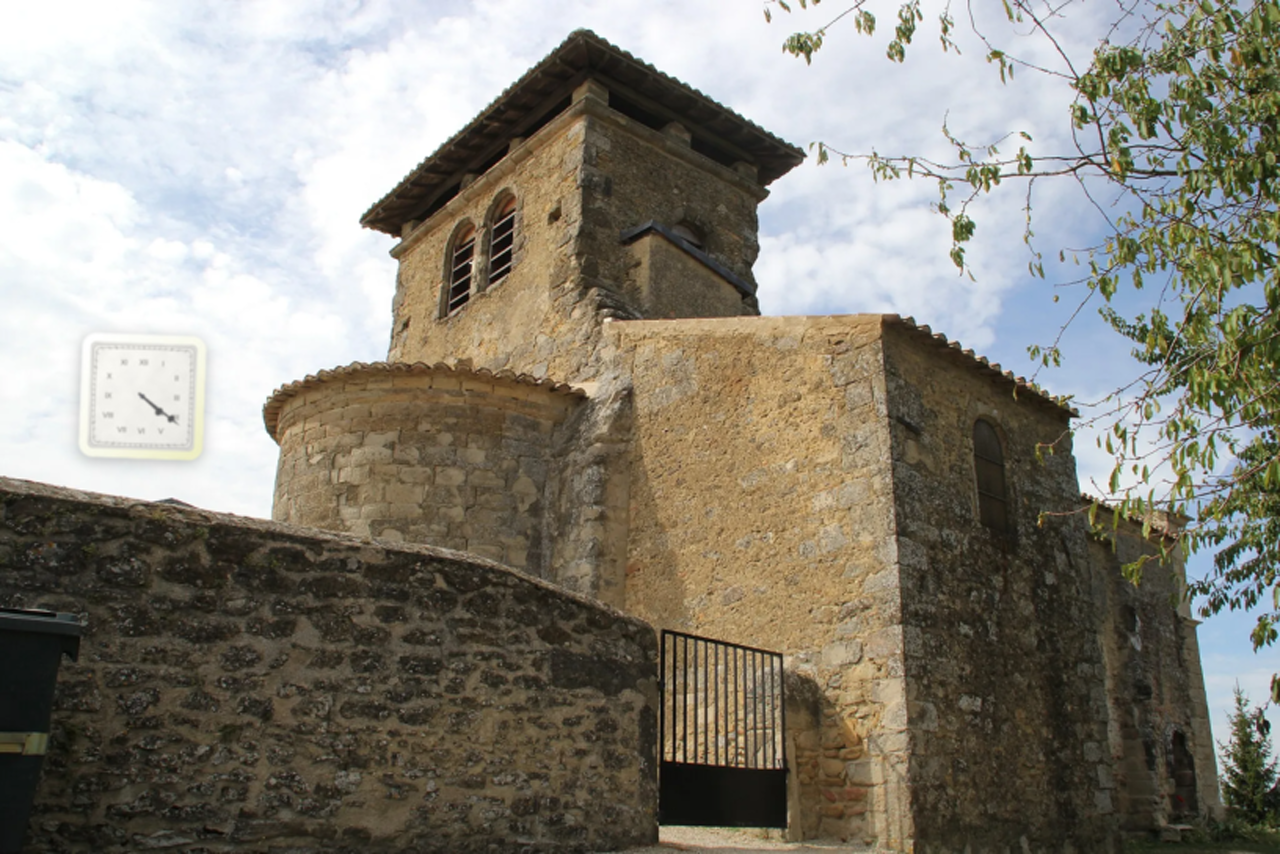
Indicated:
4,21
